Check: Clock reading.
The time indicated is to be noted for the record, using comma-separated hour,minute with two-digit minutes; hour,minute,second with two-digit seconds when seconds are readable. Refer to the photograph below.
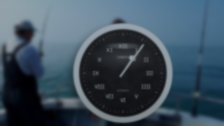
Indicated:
1,06
